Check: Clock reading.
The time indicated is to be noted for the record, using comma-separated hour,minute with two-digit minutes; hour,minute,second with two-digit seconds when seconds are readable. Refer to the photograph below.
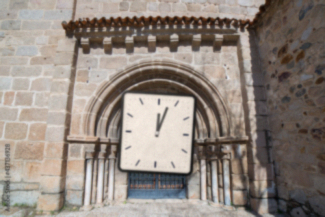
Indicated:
12,03
